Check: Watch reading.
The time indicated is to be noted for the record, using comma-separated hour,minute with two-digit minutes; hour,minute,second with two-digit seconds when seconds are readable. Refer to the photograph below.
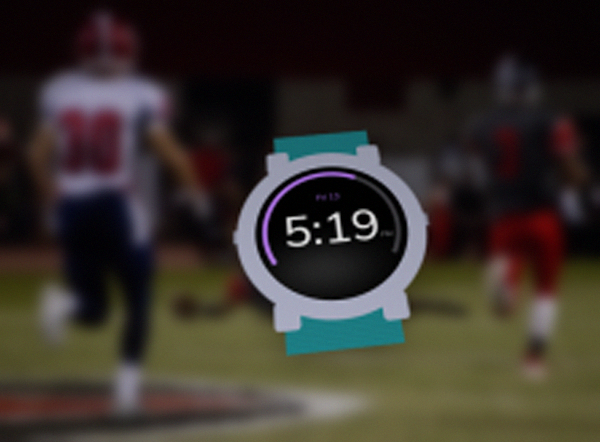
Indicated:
5,19
